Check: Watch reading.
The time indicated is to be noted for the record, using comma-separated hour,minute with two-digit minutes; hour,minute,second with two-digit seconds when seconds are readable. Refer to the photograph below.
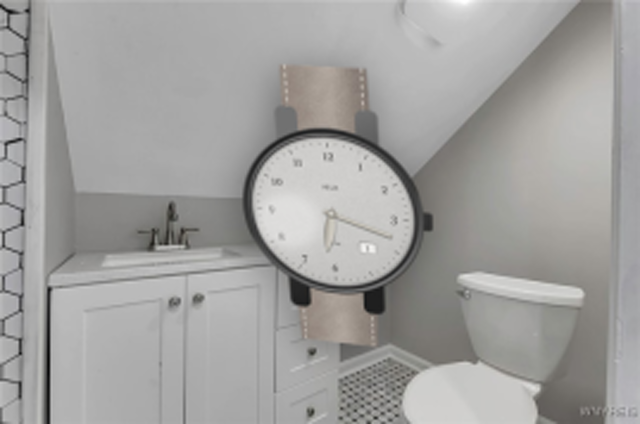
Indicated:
6,18
